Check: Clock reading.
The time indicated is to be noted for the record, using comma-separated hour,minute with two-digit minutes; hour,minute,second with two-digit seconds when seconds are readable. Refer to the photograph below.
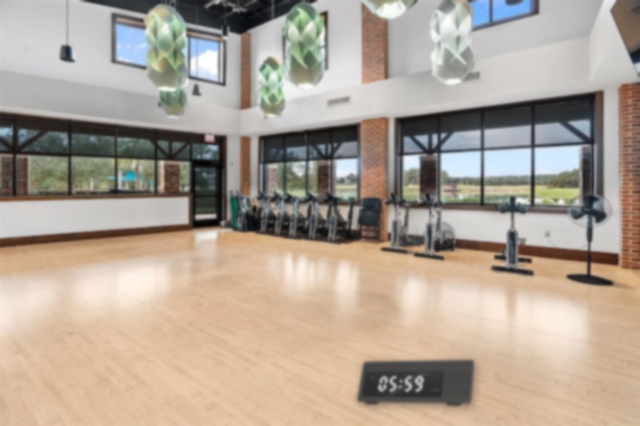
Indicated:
5,59
